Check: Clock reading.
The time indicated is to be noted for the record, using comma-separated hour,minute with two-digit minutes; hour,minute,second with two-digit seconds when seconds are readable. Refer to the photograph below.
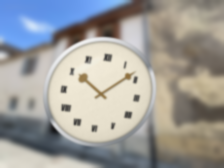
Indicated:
10,08
